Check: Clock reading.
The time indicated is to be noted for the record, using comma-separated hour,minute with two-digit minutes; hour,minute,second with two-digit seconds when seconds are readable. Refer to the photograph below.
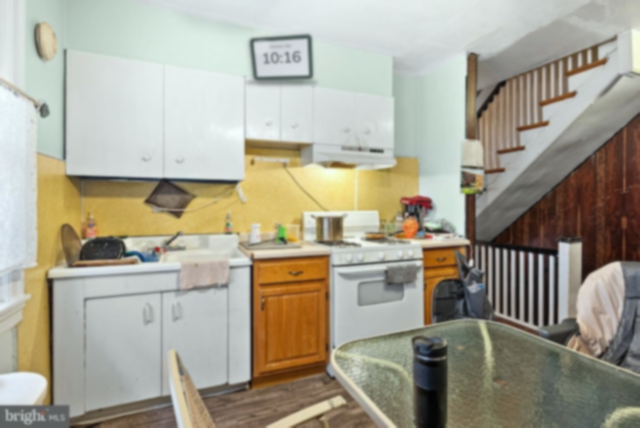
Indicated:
10,16
